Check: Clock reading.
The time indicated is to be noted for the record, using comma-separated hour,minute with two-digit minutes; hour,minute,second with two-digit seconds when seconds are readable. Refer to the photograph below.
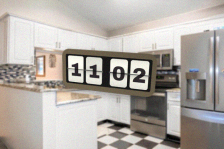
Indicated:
11,02
